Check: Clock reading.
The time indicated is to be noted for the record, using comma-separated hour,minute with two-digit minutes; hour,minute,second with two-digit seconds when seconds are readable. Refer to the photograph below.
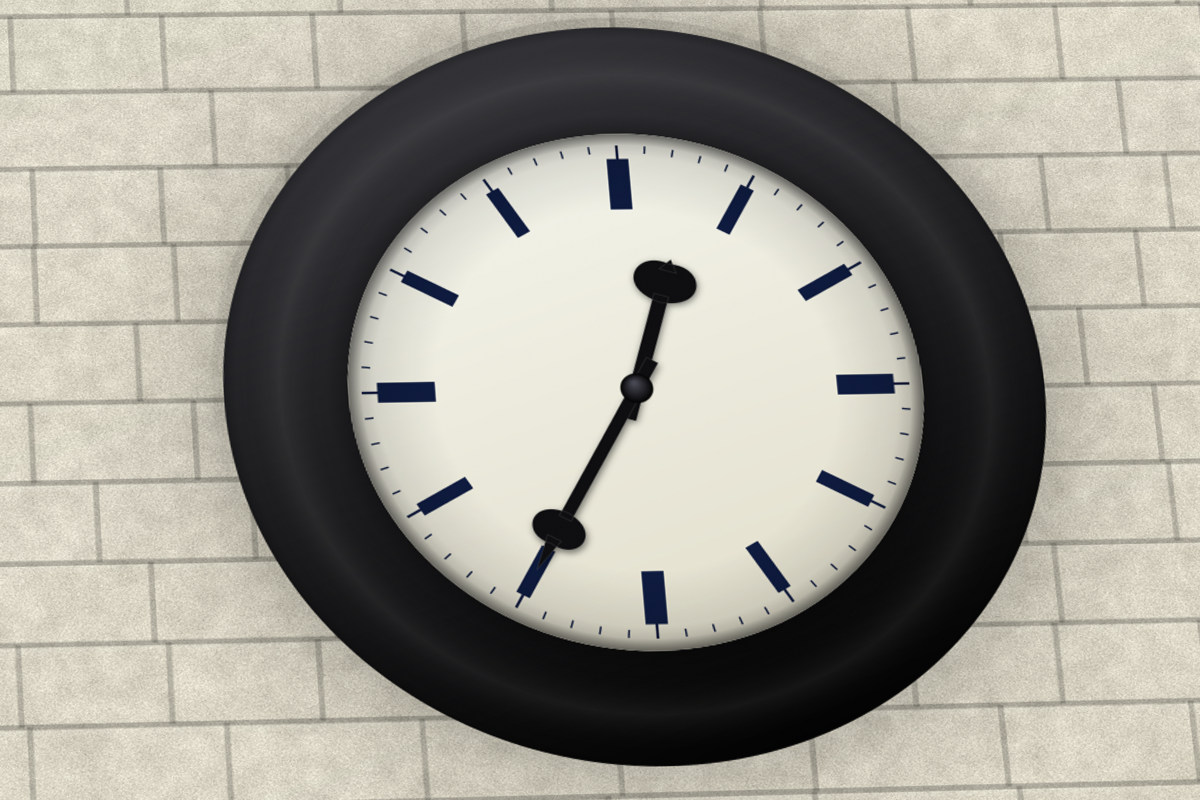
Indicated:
12,35
